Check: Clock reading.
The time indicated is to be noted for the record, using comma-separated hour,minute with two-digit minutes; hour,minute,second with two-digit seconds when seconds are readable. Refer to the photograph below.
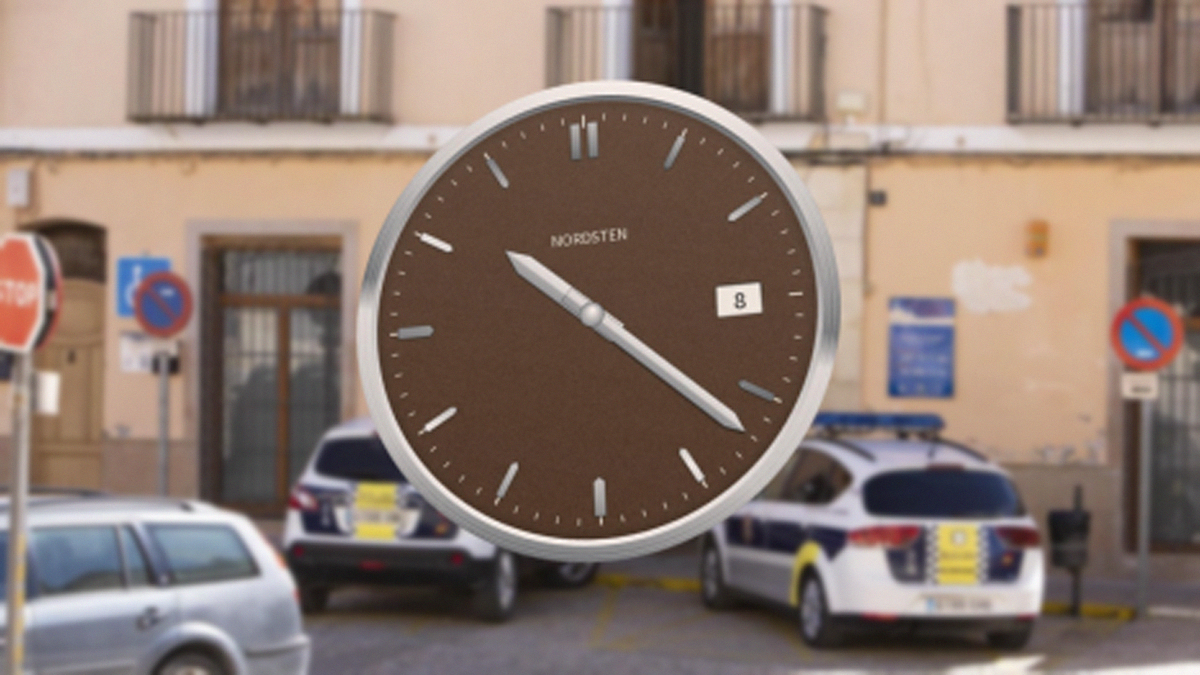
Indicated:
10,22
